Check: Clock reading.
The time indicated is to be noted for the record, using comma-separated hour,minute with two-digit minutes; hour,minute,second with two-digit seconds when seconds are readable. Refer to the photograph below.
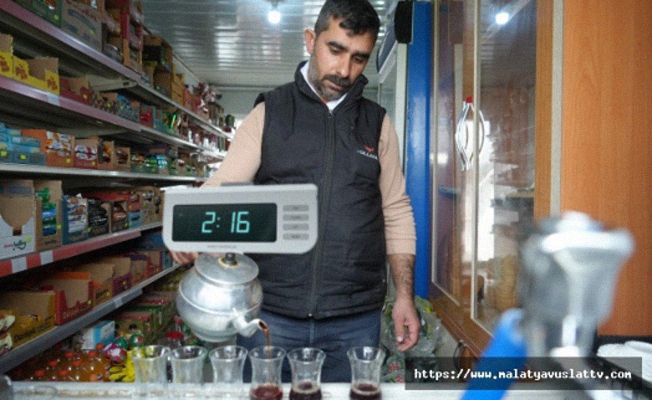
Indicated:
2,16
